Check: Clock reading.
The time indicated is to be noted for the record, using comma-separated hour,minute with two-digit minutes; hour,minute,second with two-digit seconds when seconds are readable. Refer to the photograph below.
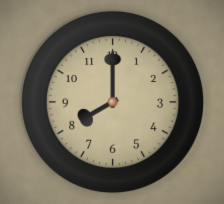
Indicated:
8,00
